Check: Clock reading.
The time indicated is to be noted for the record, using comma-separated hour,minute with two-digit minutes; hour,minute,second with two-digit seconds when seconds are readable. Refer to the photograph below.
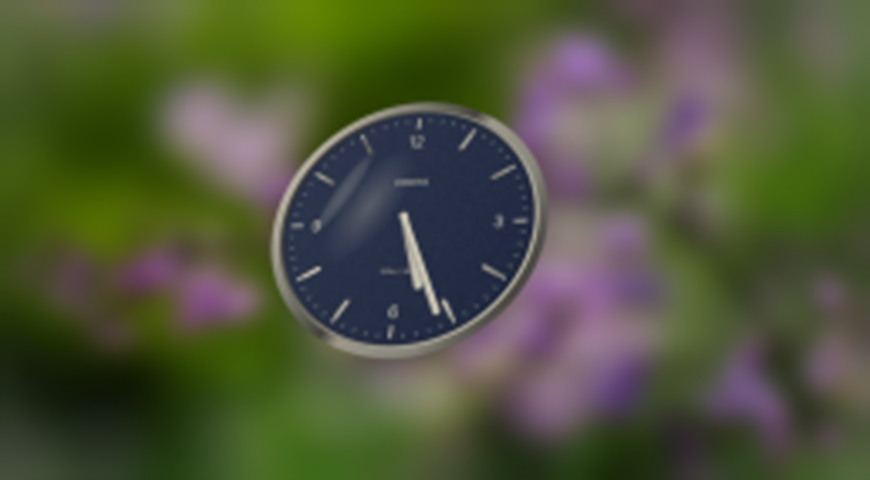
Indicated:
5,26
